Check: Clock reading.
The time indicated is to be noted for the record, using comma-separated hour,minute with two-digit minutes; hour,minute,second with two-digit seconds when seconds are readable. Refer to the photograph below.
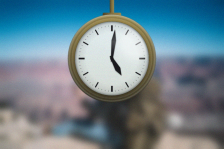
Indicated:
5,01
